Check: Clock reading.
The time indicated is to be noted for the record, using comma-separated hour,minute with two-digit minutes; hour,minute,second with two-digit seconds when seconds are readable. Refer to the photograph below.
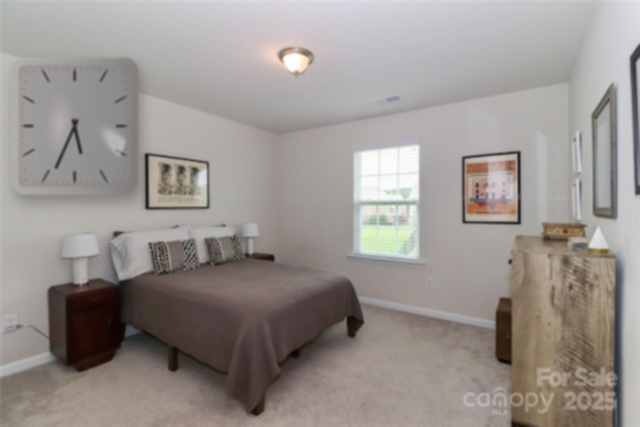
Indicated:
5,34
